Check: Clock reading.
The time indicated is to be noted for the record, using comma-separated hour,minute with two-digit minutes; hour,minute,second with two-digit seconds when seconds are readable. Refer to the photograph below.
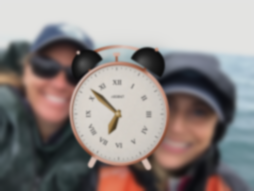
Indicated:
6,52
